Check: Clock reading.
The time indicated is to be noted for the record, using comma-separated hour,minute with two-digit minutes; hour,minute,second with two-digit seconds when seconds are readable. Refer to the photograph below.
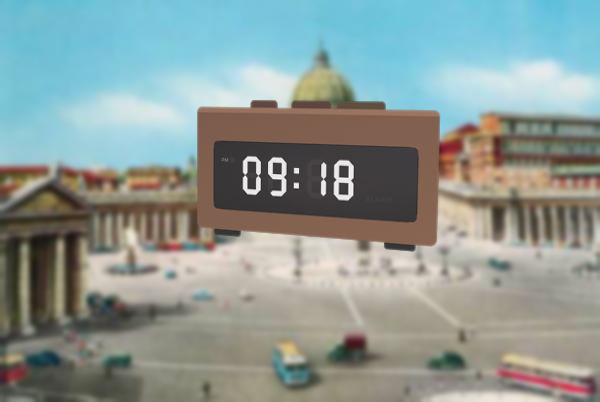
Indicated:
9,18
